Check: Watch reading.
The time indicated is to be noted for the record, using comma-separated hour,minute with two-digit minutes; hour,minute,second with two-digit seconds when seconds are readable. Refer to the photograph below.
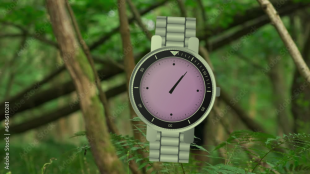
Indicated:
1,06
